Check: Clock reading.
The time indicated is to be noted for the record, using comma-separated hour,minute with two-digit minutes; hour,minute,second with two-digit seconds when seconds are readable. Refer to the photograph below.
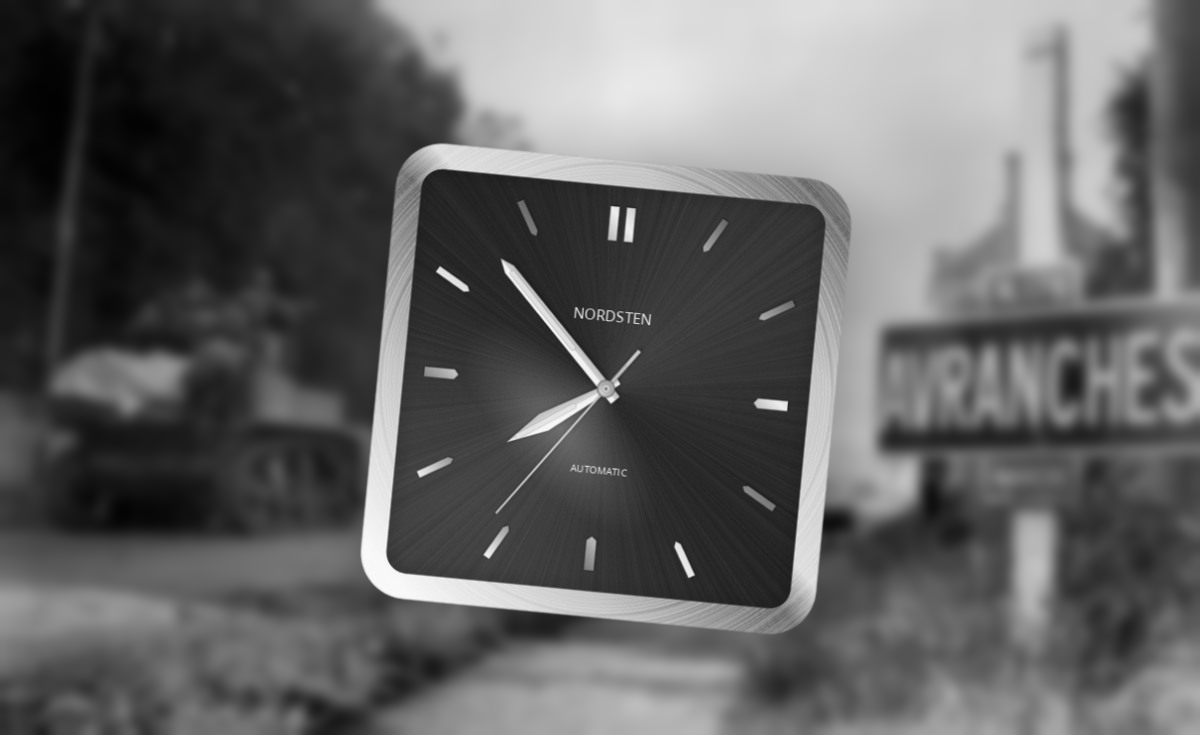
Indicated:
7,52,36
